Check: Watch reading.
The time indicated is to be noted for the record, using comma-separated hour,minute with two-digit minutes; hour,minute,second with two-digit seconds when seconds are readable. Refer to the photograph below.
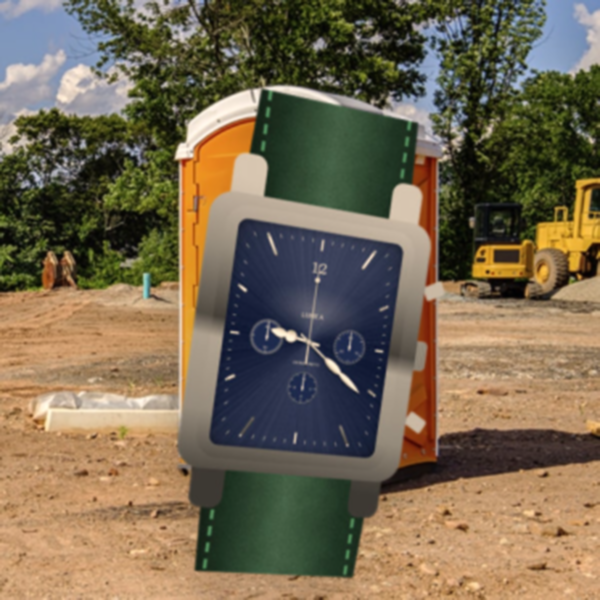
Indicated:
9,21
